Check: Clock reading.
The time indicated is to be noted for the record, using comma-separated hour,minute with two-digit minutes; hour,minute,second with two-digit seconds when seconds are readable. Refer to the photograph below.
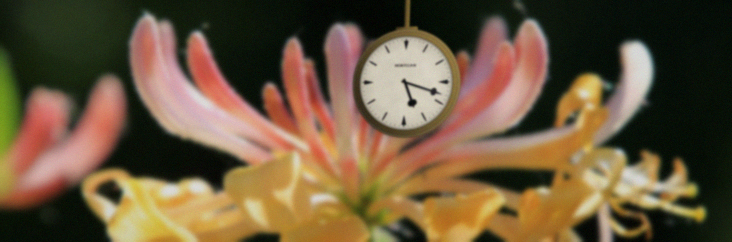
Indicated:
5,18
